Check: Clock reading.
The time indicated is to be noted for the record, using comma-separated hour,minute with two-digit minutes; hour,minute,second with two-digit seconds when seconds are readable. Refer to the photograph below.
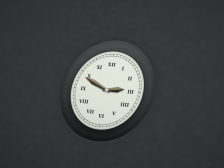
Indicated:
2,49
